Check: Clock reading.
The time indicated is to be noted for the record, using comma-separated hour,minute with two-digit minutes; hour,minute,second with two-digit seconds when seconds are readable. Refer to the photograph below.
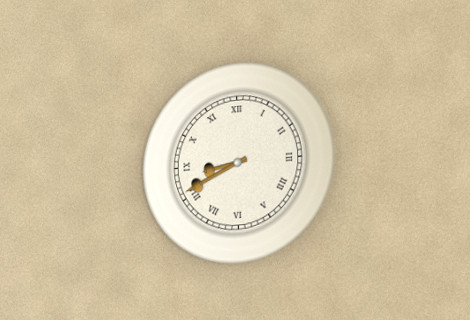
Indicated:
8,41
